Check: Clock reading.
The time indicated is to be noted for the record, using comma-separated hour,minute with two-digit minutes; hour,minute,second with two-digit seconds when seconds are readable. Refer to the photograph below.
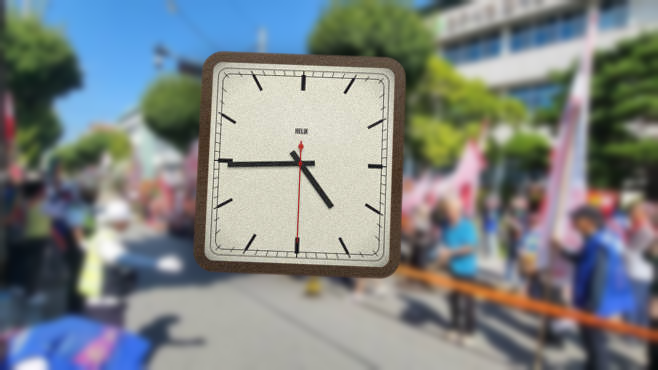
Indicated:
4,44,30
